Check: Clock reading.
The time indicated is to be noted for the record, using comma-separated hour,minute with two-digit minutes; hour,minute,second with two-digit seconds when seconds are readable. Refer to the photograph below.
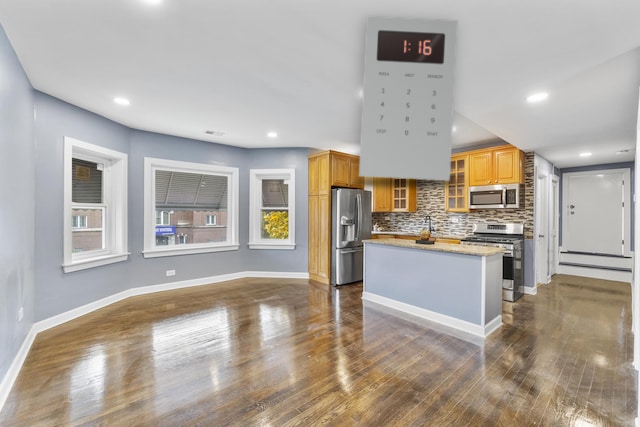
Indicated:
1,16
